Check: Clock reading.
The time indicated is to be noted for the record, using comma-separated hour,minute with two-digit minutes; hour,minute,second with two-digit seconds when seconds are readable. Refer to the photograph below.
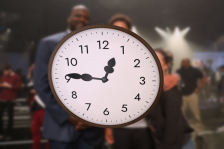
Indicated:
12,46
